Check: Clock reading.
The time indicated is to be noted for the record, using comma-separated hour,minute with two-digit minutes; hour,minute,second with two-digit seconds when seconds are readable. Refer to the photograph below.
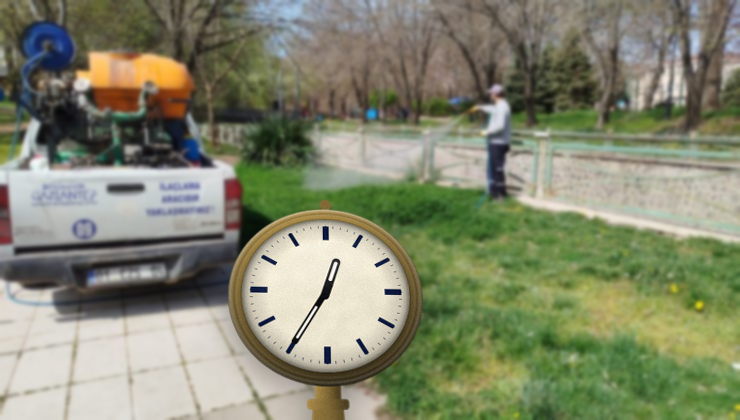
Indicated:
12,35
